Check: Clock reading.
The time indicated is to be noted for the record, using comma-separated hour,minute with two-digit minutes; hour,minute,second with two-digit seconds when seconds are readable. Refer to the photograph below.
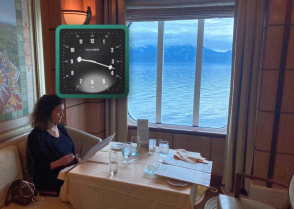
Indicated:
9,18
